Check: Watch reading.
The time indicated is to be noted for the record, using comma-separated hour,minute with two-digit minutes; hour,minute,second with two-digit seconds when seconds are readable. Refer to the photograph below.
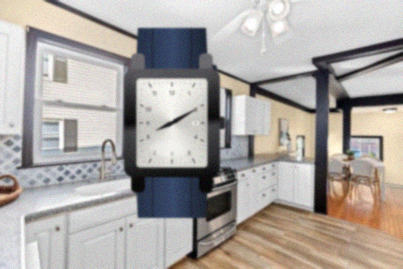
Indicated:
8,10
